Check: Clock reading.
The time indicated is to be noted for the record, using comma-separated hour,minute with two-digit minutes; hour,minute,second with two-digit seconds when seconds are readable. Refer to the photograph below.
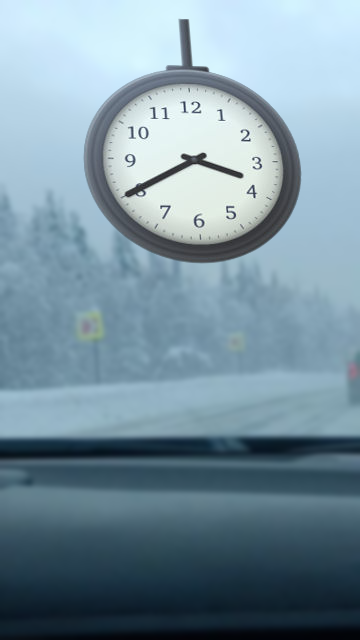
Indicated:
3,40
